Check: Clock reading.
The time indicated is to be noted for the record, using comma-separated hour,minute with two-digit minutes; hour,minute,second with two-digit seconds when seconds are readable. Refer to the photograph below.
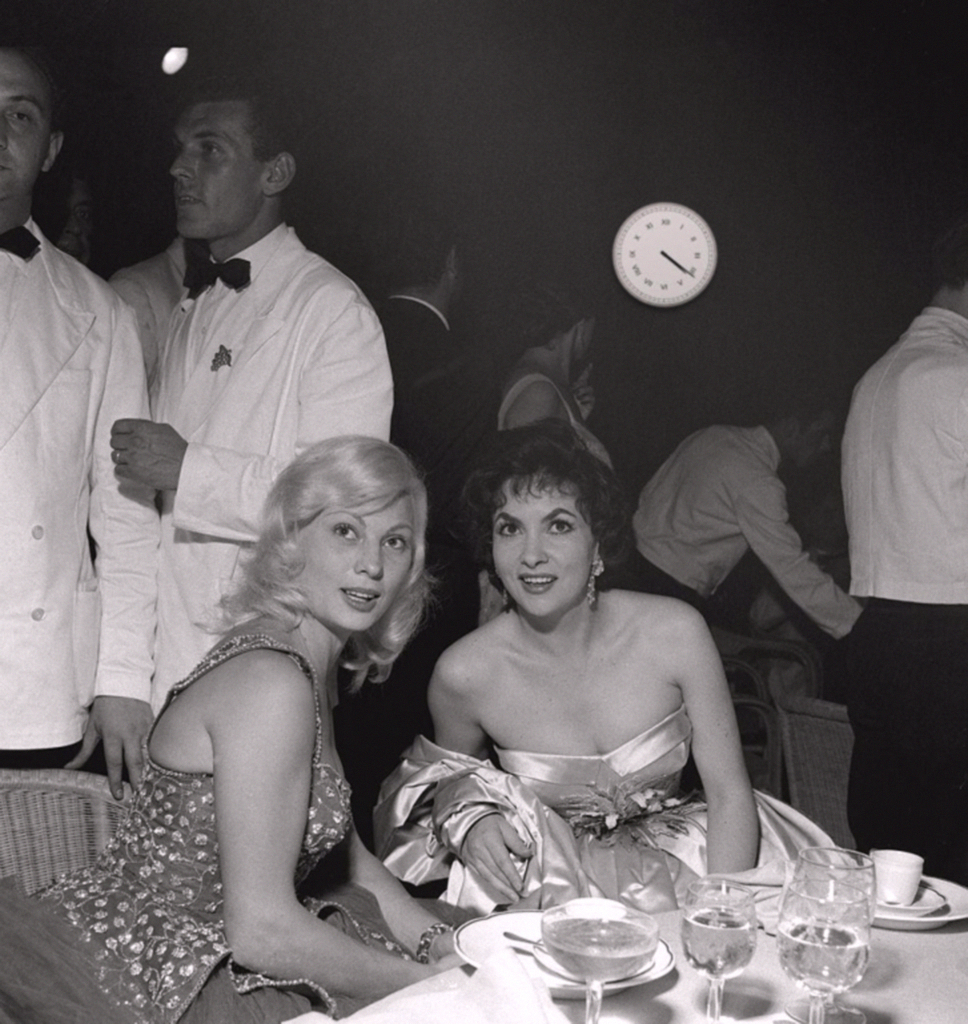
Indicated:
4,21
